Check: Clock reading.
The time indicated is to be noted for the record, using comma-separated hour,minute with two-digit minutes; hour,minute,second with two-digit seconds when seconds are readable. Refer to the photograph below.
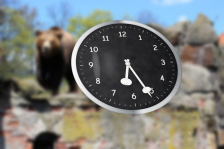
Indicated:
6,26
